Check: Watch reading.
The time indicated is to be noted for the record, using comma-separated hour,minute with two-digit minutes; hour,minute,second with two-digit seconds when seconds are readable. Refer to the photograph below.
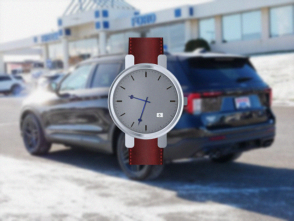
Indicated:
9,33
